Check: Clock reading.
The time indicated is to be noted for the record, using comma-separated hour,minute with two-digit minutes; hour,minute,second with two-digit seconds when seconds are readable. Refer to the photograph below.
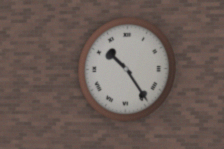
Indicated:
10,24
